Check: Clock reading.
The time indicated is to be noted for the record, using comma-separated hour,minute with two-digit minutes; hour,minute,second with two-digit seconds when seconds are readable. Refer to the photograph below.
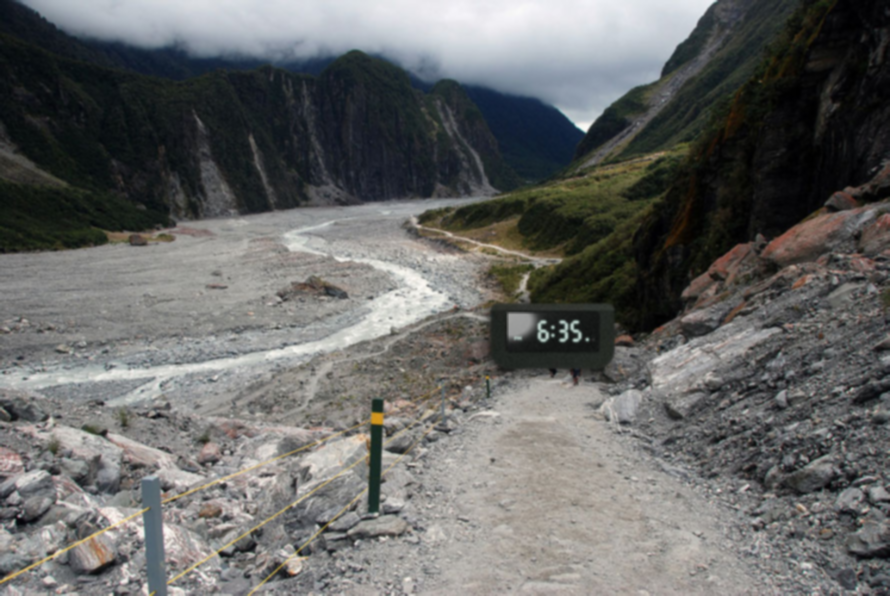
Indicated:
6,35
